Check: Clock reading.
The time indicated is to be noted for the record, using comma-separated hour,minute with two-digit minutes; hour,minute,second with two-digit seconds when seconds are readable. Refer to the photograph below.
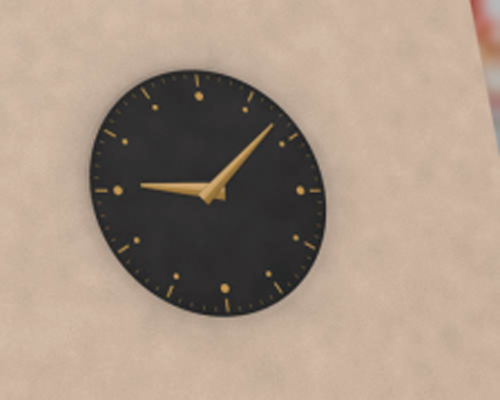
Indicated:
9,08
